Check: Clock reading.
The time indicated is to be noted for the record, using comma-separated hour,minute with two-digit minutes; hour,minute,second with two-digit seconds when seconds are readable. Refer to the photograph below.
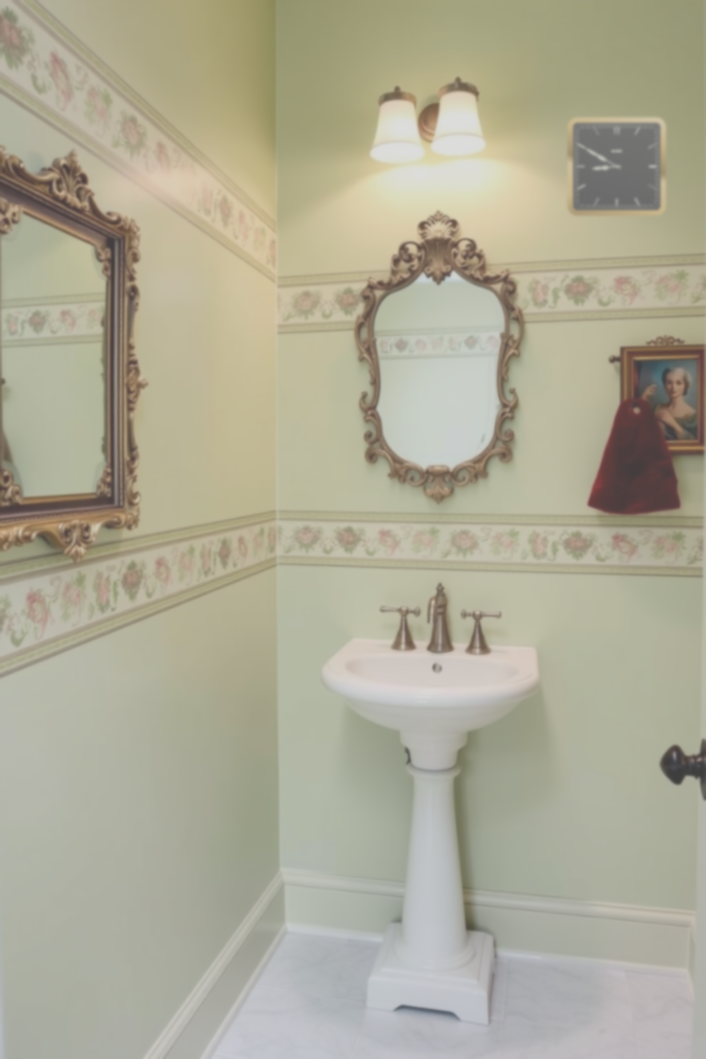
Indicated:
8,50
